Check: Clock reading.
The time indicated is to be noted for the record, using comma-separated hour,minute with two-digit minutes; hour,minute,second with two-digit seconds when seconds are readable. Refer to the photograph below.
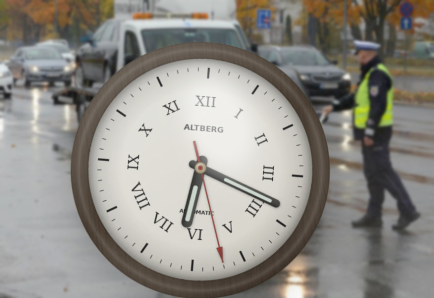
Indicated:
6,18,27
